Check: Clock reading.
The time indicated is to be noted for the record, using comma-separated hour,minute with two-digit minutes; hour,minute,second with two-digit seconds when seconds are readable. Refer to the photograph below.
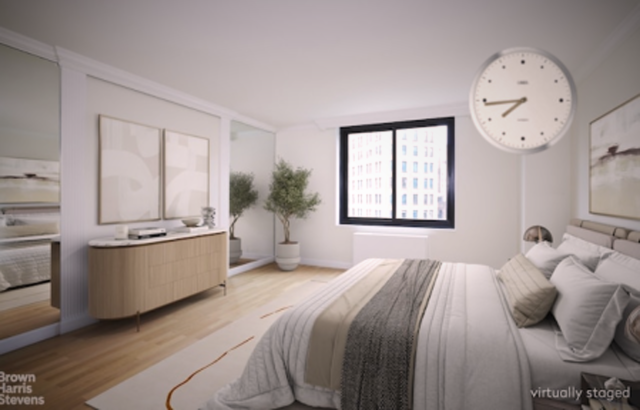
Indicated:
7,44
